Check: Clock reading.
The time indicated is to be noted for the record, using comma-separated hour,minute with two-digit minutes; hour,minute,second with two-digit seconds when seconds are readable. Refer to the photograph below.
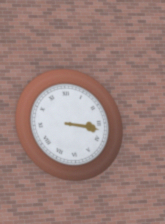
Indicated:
3,17
